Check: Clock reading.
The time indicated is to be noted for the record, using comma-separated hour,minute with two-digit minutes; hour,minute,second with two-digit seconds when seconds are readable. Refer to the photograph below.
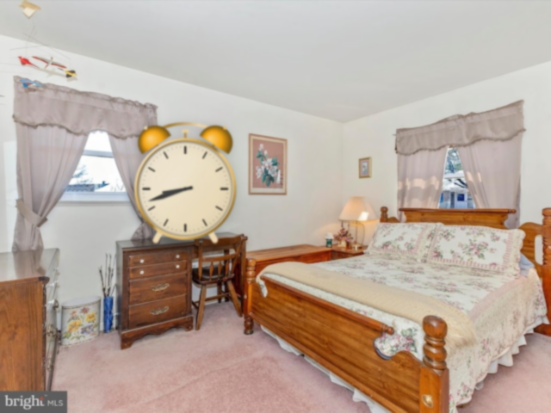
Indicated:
8,42
